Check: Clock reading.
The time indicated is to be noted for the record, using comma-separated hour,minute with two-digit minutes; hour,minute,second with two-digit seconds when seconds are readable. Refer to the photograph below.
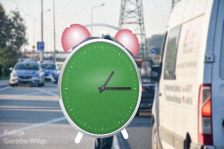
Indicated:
1,15
